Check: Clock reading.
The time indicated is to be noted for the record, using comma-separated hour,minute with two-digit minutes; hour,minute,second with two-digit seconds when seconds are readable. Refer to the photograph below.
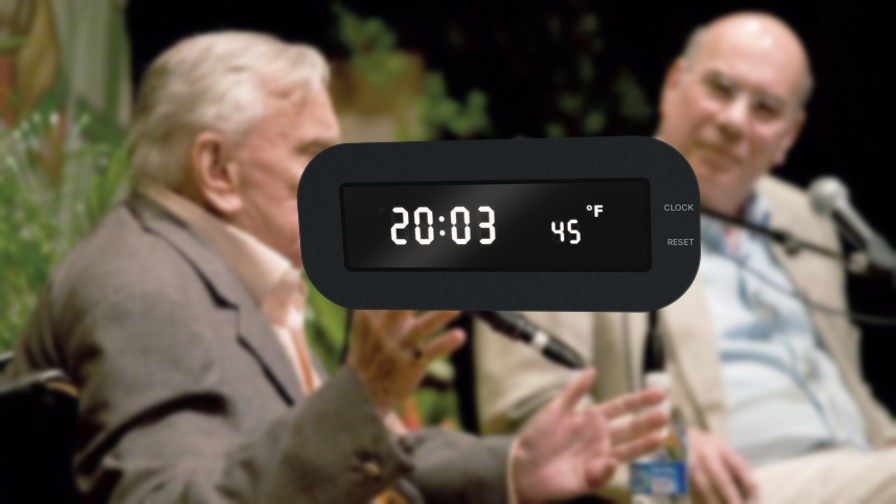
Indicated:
20,03
